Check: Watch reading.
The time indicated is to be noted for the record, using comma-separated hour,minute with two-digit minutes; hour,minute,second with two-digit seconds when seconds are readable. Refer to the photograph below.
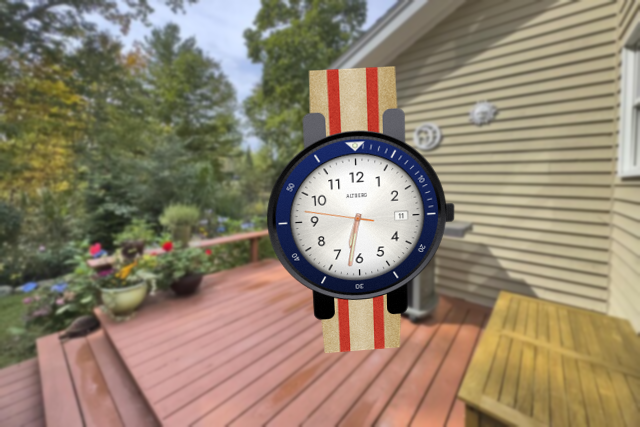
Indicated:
6,31,47
